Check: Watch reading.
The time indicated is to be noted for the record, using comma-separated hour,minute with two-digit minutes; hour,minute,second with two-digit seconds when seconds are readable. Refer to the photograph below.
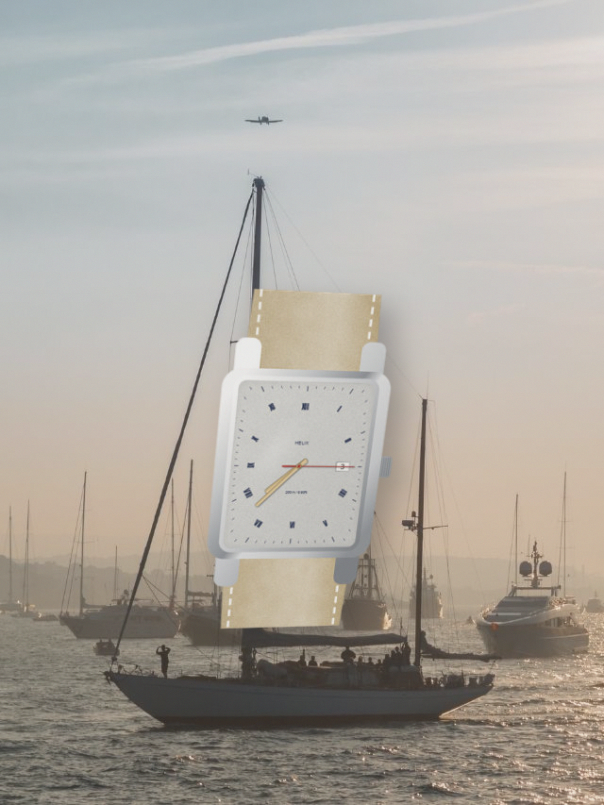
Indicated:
7,37,15
